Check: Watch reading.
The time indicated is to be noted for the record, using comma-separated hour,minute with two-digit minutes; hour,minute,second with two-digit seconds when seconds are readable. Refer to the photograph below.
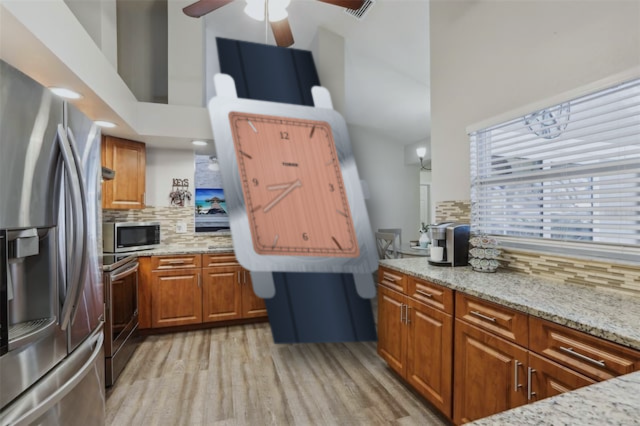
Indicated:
8,39
